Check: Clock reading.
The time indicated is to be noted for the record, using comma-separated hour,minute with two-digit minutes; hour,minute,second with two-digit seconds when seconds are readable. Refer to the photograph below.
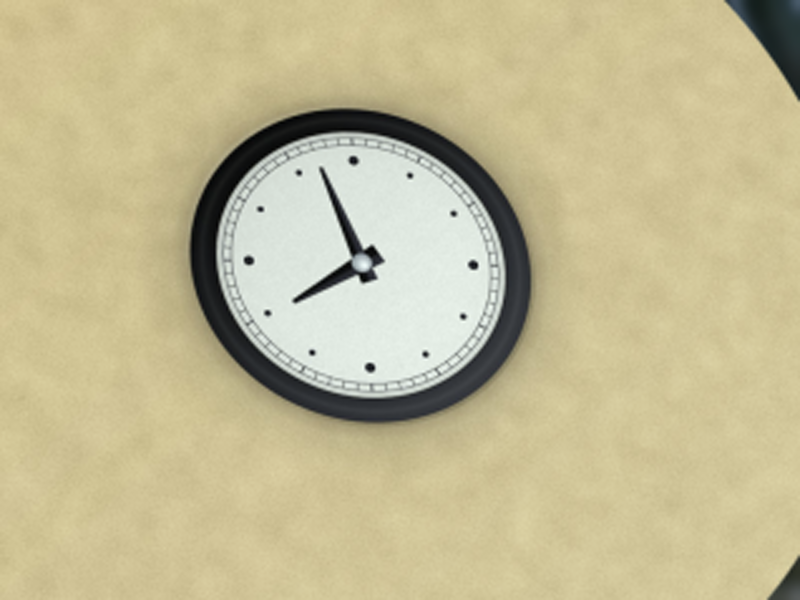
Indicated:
7,57
